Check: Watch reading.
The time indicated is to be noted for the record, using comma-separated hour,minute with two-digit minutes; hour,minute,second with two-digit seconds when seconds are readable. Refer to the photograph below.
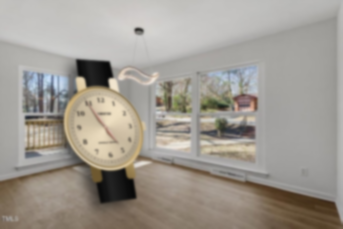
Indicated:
4,55
